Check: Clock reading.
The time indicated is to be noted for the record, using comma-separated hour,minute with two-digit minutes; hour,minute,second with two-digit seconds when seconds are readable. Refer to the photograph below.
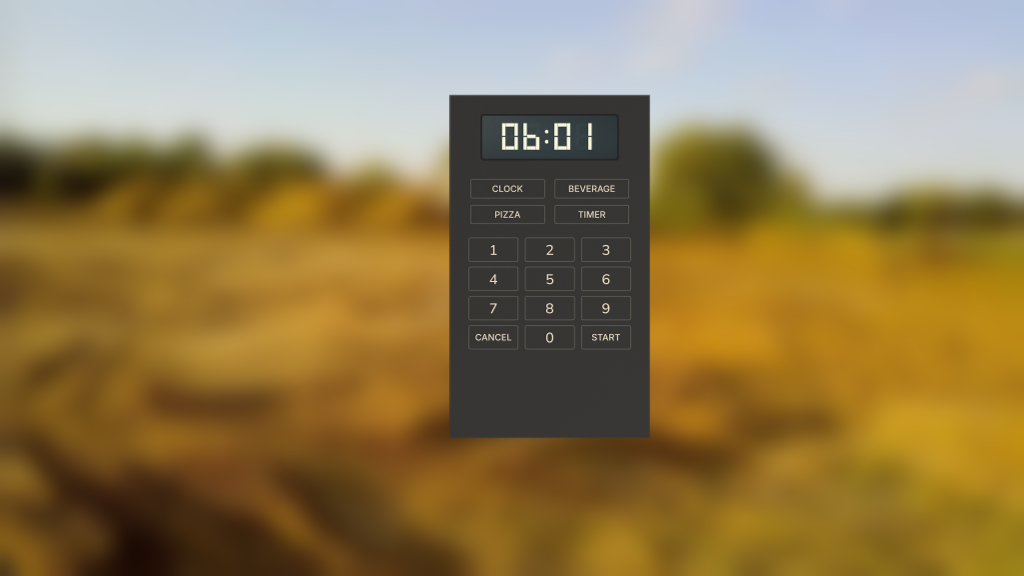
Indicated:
6,01
